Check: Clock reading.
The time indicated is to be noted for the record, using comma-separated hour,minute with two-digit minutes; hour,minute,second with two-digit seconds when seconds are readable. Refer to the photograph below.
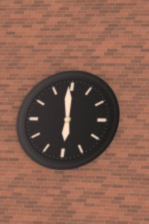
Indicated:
5,59
